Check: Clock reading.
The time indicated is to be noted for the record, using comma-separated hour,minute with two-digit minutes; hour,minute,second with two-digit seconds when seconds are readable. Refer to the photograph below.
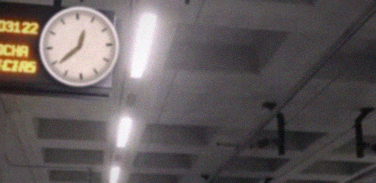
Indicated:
12,39
